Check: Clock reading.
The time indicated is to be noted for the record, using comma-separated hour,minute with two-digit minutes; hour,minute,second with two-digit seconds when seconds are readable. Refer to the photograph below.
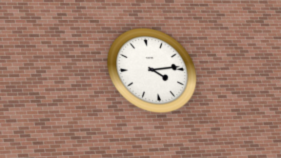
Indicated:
4,14
